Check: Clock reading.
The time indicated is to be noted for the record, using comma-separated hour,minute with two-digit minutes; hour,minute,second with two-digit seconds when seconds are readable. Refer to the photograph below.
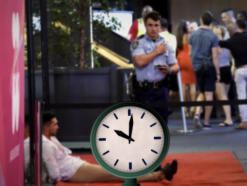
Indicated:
10,01
